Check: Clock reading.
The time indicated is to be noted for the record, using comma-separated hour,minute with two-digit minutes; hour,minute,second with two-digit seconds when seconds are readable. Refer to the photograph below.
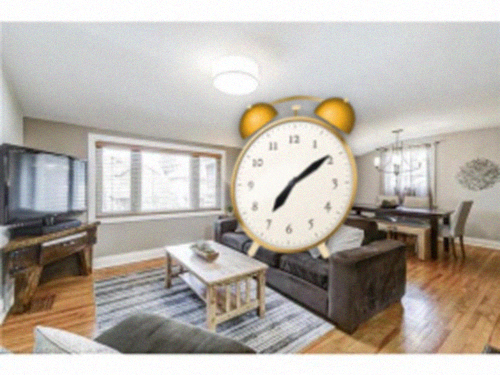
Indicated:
7,09
